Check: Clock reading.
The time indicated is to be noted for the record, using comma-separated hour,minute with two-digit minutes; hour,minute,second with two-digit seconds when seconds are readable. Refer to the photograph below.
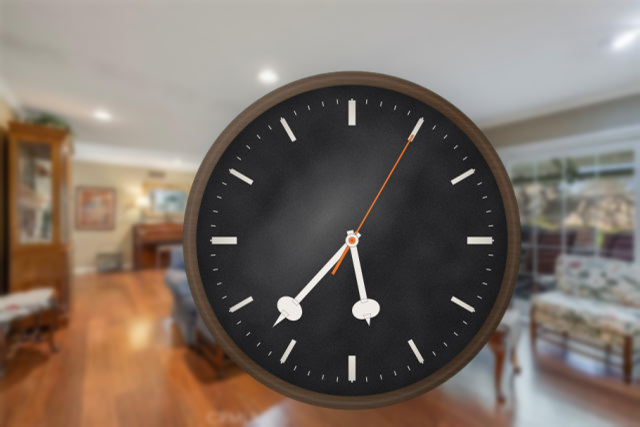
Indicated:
5,37,05
